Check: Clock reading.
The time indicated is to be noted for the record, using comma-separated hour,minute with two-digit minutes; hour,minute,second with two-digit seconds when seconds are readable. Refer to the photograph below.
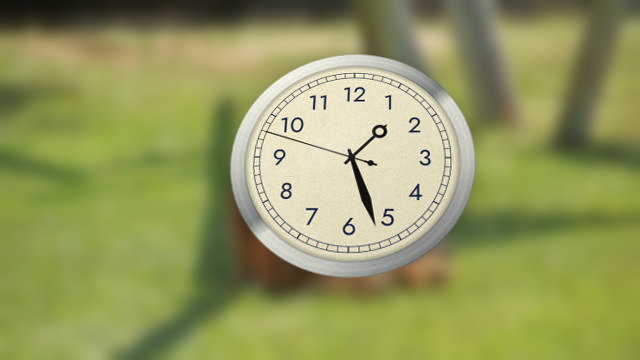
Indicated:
1,26,48
